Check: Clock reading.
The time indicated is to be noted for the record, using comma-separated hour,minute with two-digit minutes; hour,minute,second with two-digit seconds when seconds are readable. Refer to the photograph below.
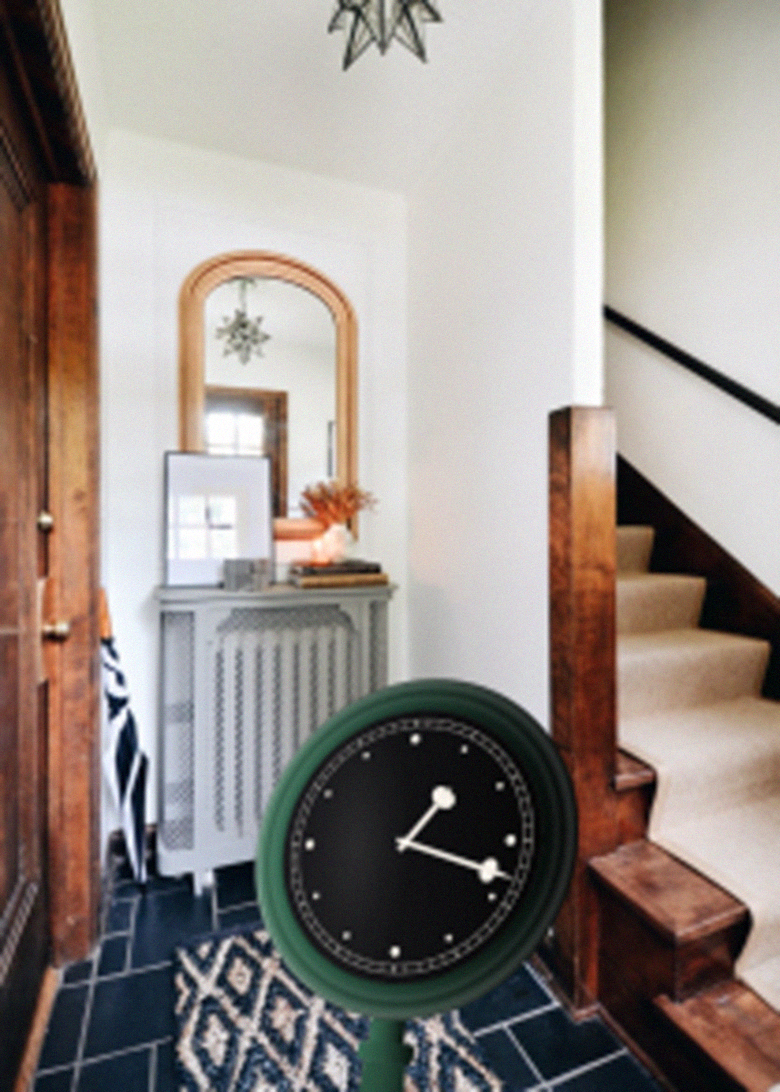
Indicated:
1,18
